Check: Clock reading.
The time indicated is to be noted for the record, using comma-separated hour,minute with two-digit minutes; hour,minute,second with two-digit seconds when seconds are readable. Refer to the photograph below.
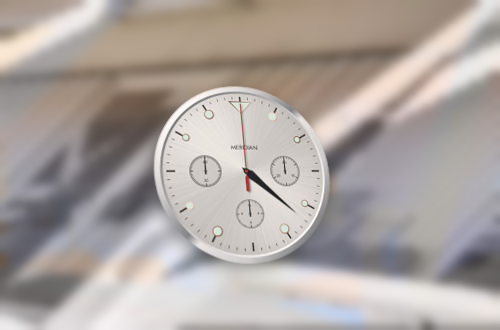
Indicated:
4,22
